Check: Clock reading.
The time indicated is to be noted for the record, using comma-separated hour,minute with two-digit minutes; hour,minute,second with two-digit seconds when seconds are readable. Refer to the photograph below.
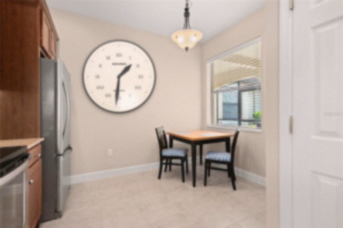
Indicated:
1,31
